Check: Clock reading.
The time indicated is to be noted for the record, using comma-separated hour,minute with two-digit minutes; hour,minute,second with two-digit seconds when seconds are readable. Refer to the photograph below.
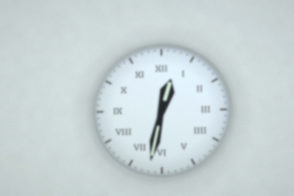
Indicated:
12,32
